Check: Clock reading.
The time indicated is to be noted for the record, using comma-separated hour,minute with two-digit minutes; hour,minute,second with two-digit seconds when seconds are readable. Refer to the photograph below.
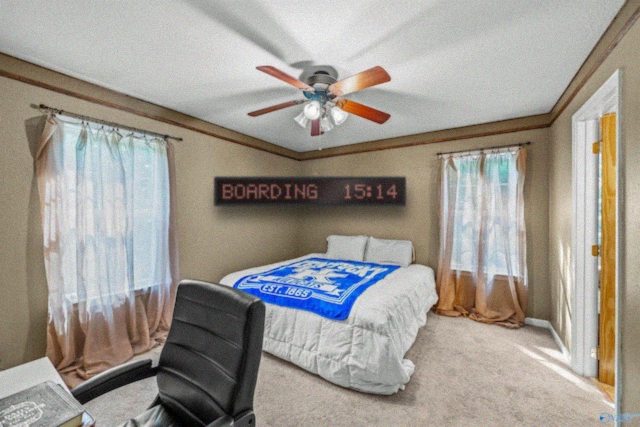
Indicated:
15,14
